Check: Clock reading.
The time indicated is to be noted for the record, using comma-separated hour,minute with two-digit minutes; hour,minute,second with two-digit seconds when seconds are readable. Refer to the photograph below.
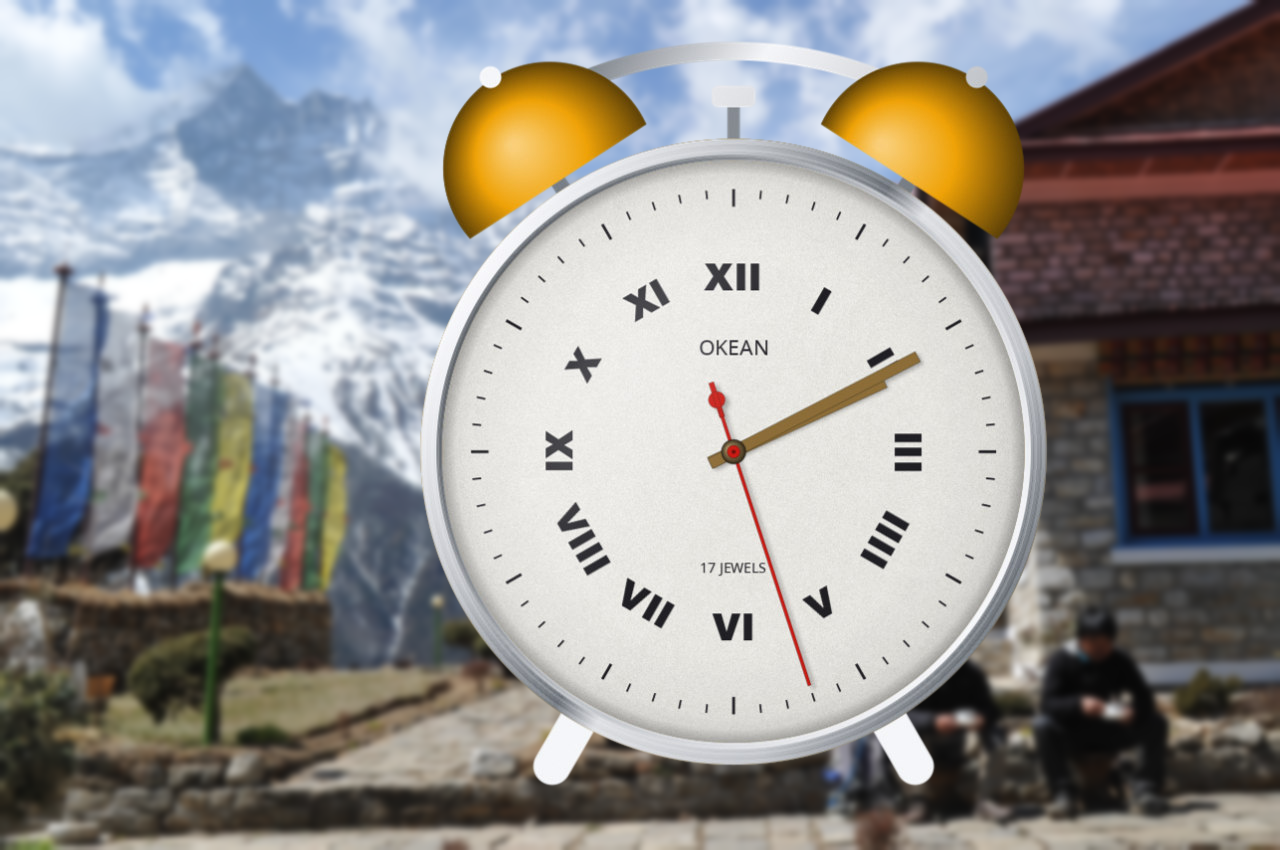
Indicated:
2,10,27
